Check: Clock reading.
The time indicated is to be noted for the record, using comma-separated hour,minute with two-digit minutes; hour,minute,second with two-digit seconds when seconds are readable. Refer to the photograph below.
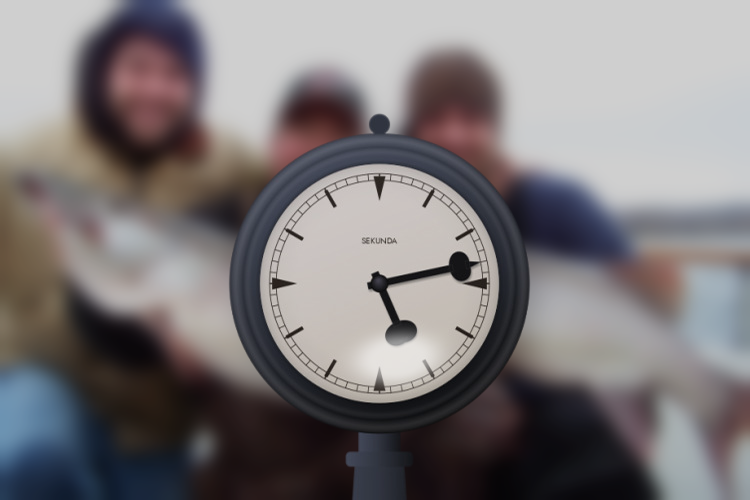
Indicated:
5,13
